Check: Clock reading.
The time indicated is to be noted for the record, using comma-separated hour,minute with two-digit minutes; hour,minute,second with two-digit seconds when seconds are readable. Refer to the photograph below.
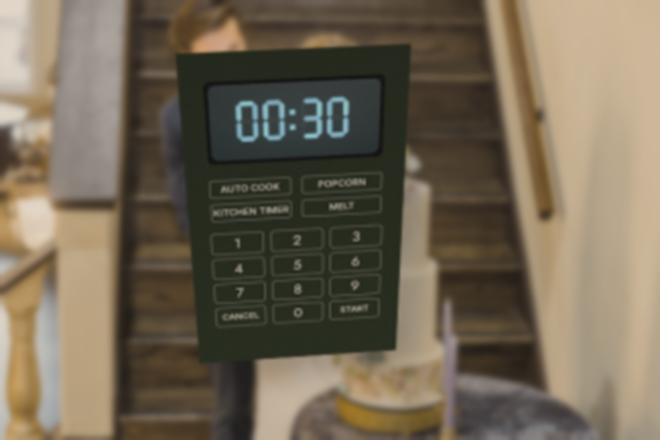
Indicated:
0,30
